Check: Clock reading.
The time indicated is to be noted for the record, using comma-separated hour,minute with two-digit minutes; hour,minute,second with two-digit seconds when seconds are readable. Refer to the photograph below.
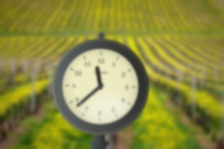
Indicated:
11,38
